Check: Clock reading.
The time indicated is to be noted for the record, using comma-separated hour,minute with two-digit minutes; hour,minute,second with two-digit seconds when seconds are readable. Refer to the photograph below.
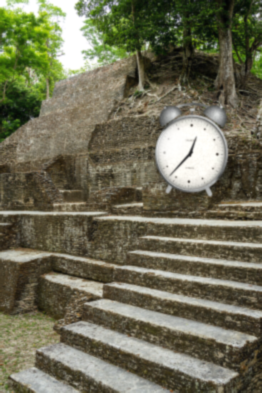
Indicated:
12,37
